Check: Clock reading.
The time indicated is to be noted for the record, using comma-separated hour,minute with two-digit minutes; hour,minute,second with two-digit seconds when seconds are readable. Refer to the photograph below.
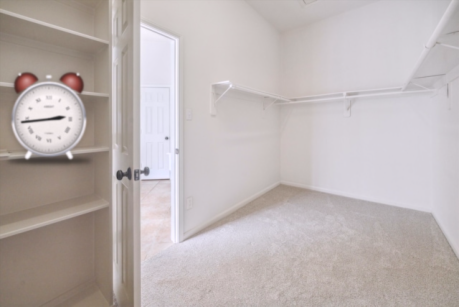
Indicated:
2,44
